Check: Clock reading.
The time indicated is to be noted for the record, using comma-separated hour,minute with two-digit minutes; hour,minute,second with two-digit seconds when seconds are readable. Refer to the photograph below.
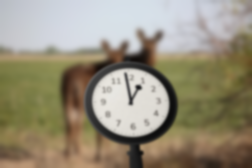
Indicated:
12,59
